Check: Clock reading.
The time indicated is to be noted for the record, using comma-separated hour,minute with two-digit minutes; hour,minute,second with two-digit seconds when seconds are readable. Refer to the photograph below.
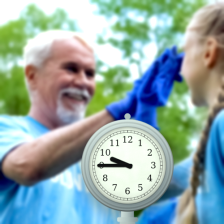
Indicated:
9,45
